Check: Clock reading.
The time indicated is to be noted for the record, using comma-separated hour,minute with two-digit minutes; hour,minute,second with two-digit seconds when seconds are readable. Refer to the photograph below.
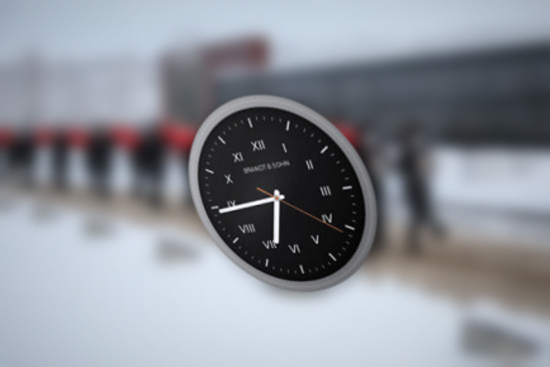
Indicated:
6,44,21
